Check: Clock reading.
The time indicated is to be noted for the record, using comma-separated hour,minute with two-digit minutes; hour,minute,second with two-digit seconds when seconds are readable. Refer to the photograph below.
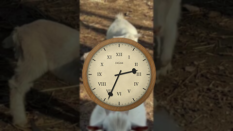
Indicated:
2,34
